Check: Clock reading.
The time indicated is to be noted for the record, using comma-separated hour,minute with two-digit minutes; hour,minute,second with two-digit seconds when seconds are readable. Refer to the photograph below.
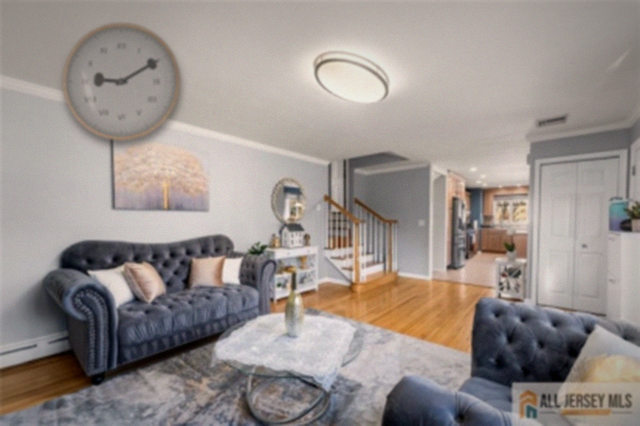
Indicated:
9,10
